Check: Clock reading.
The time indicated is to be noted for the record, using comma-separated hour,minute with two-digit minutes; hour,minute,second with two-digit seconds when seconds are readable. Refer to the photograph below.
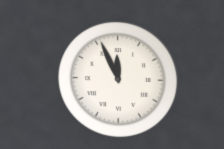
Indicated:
11,56
